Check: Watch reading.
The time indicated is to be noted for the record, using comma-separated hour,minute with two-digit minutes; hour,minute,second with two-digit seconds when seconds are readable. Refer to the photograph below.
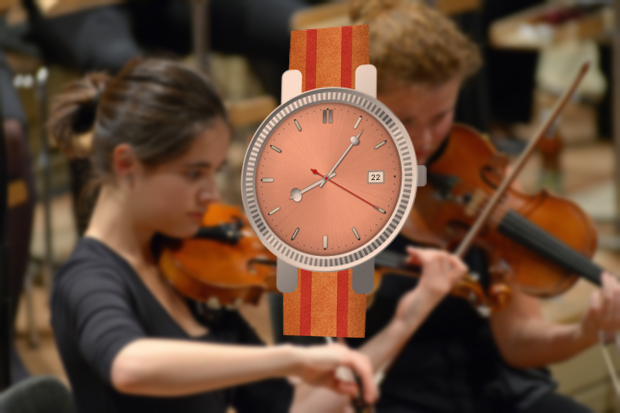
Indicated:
8,06,20
